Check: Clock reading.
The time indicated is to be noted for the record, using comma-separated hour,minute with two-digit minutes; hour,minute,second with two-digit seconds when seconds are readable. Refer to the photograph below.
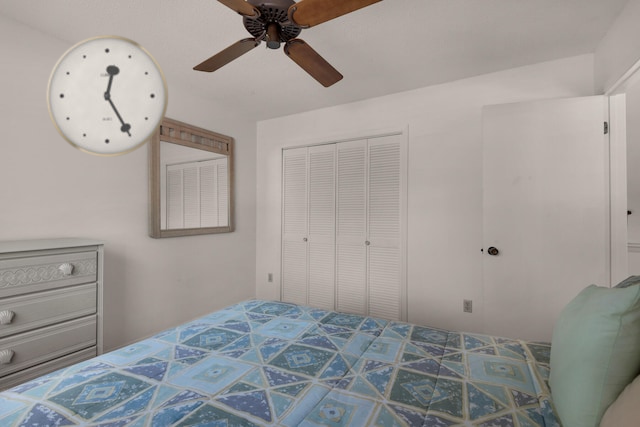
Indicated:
12,25
